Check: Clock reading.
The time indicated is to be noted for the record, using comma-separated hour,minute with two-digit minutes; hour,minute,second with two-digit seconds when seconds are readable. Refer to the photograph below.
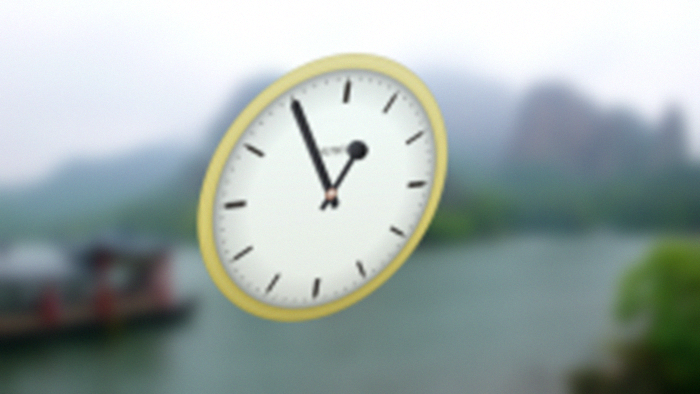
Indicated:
12,55
